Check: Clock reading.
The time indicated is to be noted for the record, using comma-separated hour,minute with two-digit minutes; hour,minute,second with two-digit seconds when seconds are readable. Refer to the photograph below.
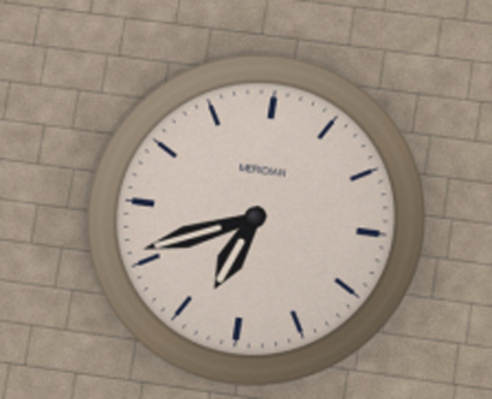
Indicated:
6,41
